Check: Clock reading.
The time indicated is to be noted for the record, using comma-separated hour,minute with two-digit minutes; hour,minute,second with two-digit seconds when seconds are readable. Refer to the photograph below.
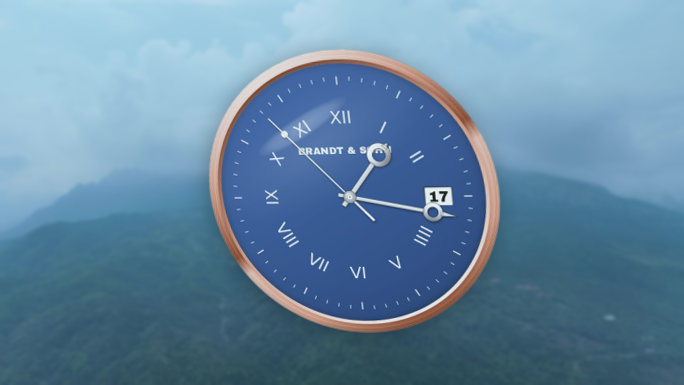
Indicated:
1,16,53
